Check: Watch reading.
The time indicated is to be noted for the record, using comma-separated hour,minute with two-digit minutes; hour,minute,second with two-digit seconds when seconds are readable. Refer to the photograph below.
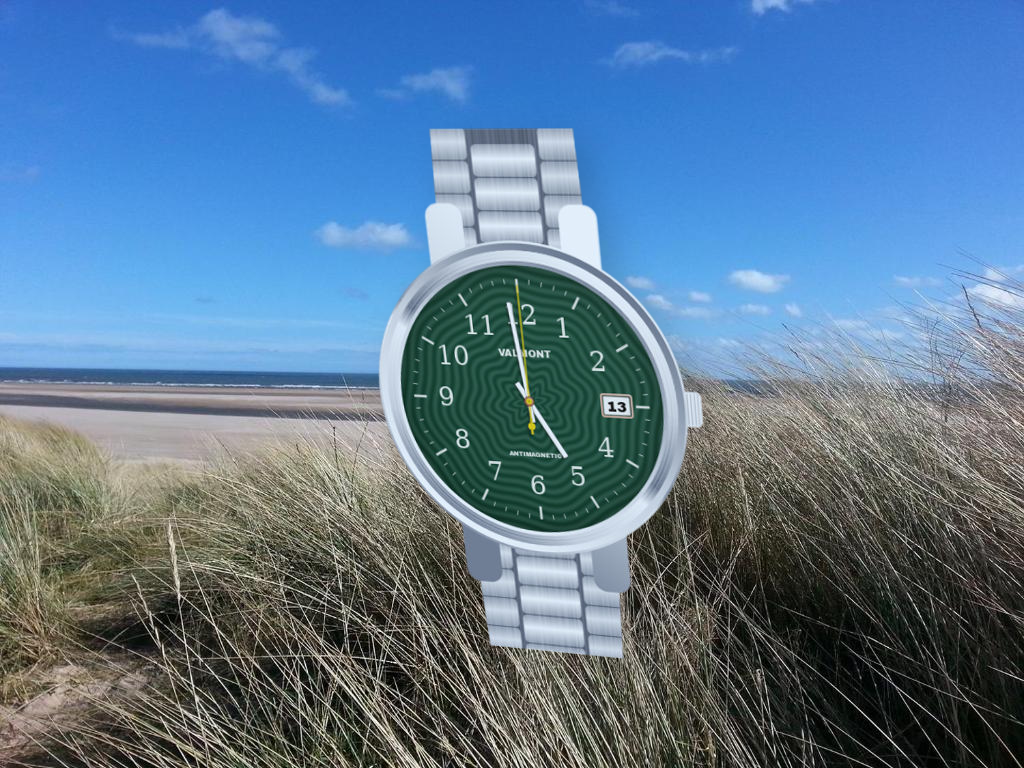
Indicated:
4,59,00
